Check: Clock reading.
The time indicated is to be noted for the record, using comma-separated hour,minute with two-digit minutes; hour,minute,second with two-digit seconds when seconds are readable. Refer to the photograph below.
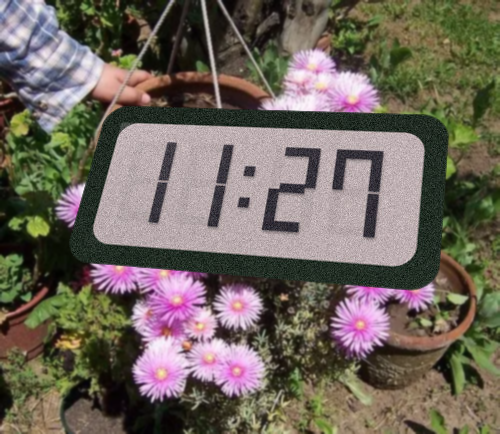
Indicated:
11,27
